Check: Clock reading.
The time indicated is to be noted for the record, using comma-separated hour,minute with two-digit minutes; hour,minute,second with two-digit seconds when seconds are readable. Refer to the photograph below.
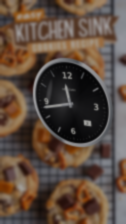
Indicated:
11,43
